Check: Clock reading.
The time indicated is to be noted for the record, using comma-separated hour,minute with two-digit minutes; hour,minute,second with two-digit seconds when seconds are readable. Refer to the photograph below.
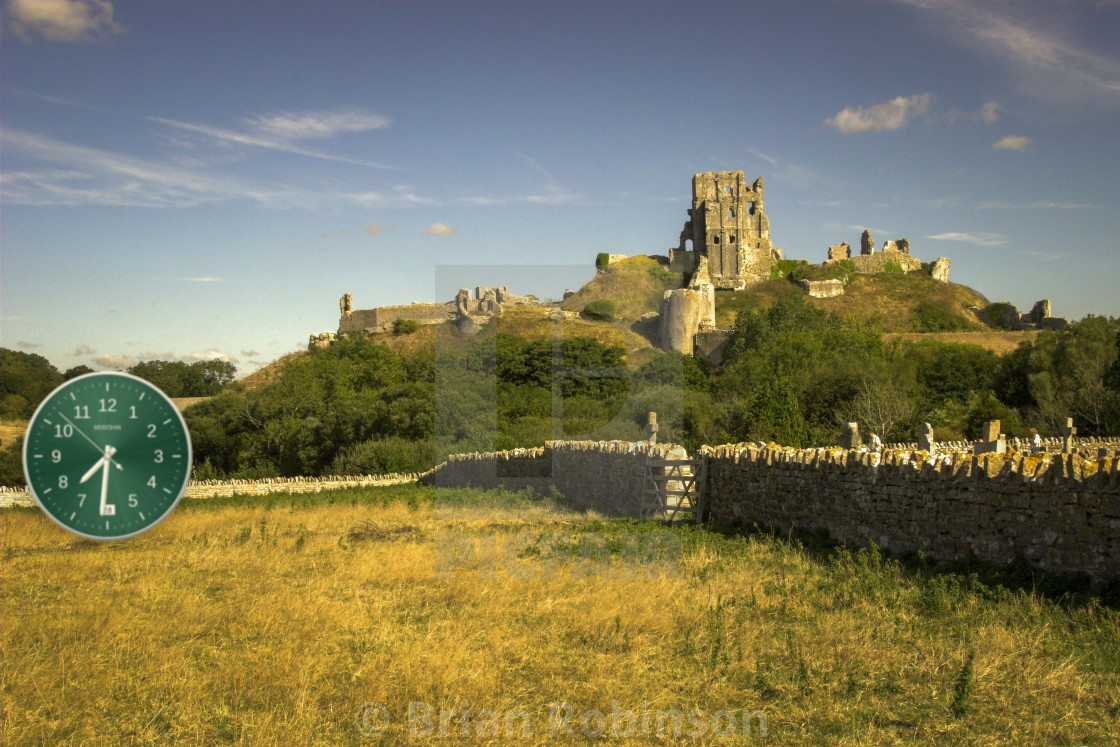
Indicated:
7,30,52
